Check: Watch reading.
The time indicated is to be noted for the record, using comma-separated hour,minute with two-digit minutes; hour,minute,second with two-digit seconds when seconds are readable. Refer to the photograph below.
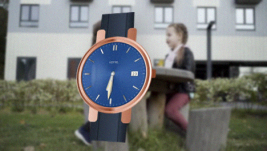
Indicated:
6,31
